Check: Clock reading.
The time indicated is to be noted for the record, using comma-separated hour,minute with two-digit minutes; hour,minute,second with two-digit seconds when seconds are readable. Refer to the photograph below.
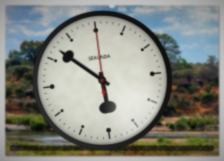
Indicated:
5,52,00
